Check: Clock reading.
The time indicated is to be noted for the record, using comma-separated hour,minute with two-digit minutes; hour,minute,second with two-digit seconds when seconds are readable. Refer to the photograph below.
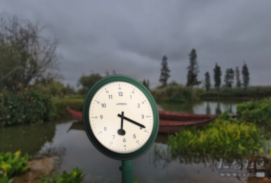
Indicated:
6,19
